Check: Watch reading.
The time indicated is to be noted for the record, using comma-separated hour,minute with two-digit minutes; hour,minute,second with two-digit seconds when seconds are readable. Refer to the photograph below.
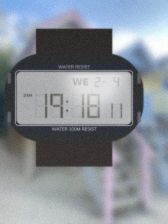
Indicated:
19,18,11
